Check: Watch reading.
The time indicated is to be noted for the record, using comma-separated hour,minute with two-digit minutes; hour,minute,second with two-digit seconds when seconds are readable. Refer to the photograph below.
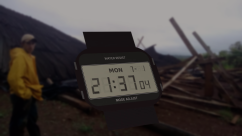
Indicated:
21,37,04
